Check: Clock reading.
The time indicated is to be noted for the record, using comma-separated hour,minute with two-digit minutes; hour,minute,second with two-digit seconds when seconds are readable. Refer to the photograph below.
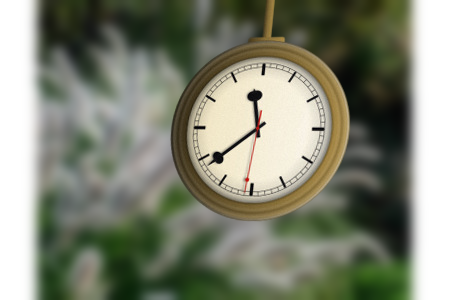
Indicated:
11,38,31
